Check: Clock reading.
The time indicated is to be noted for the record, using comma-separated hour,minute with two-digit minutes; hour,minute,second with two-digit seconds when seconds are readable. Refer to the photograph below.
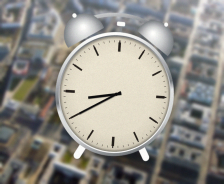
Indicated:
8,40
